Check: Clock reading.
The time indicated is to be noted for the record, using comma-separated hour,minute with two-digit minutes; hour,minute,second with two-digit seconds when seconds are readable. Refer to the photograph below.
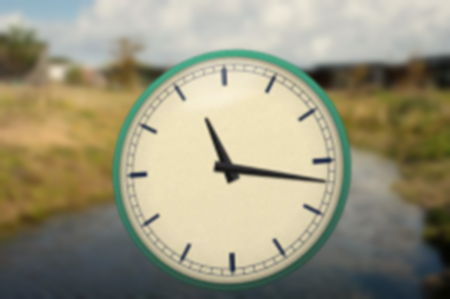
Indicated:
11,17
